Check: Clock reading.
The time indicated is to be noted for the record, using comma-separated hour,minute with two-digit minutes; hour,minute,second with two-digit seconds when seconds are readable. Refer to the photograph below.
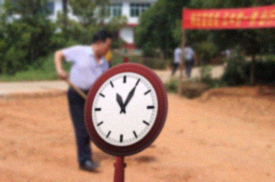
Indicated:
11,05
